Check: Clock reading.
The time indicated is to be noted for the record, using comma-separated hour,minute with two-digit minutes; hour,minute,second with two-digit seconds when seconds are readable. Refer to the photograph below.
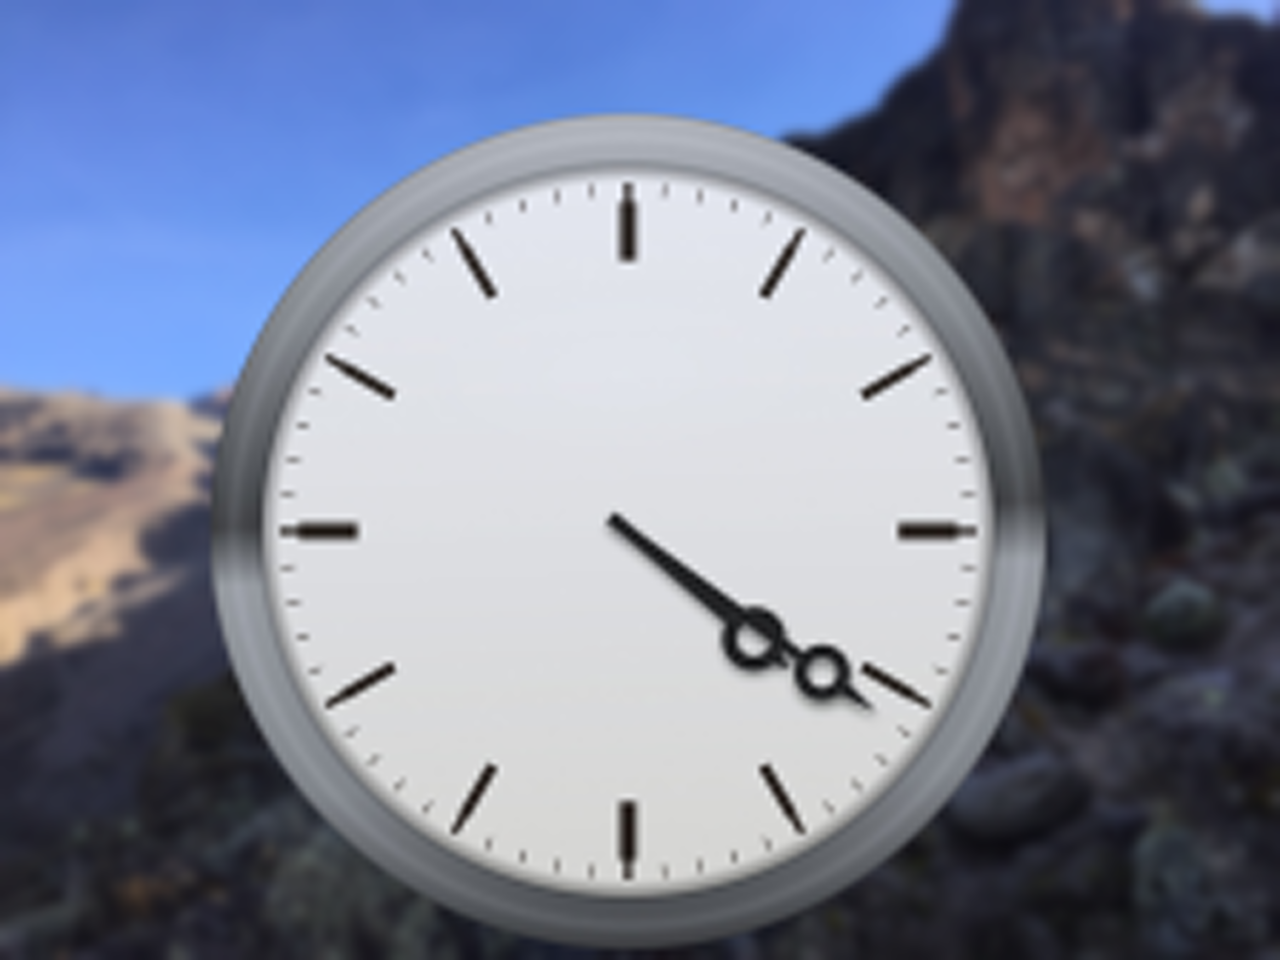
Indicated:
4,21
